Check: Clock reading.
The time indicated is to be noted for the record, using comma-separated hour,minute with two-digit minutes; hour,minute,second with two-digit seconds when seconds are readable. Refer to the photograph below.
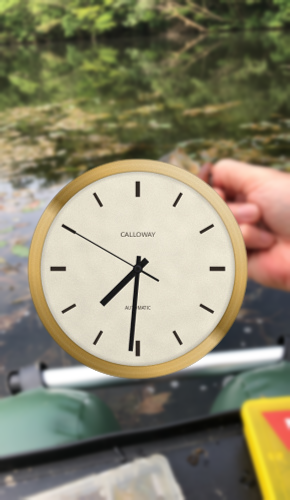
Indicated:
7,30,50
